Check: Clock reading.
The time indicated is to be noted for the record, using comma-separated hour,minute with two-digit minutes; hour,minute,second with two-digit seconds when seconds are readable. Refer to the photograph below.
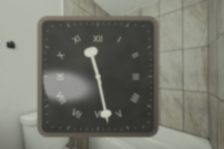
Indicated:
11,28
